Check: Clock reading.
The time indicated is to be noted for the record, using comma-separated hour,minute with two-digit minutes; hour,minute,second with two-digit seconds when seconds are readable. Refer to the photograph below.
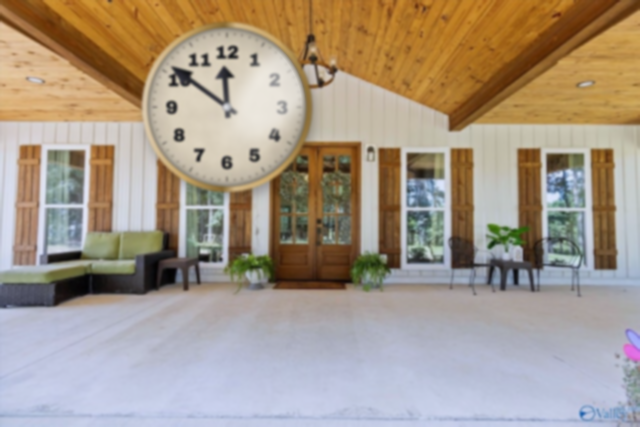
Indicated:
11,51
